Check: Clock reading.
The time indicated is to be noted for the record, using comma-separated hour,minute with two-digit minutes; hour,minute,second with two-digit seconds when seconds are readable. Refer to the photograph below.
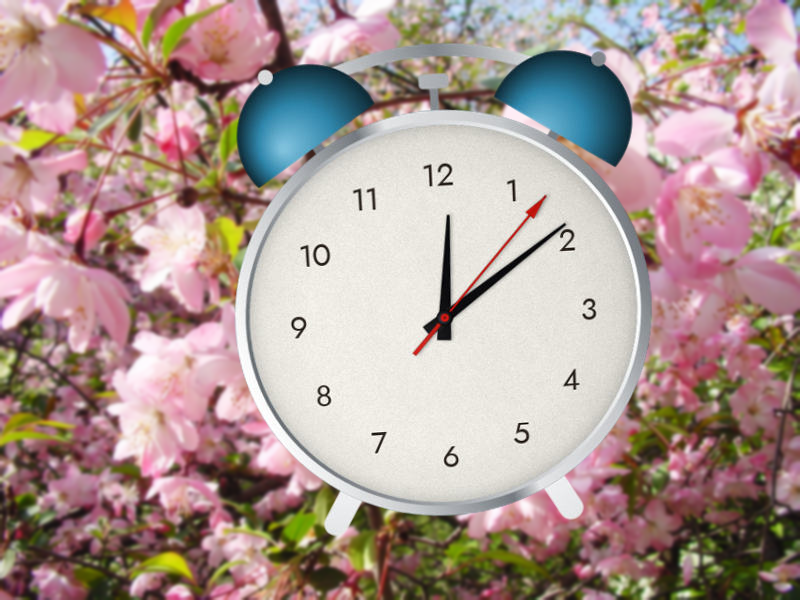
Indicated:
12,09,07
